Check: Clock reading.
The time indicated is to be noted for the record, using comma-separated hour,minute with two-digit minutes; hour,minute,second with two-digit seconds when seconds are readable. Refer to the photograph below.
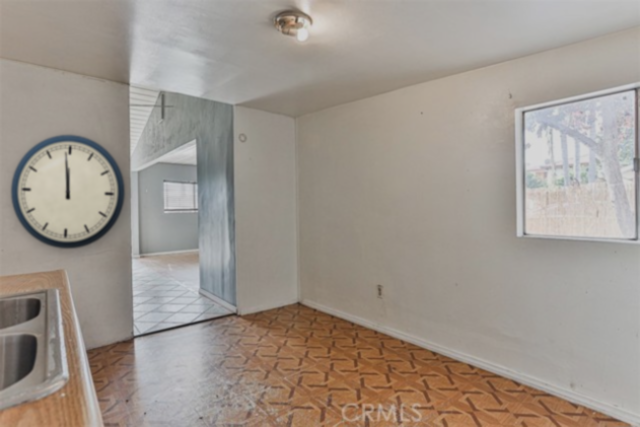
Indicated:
11,59
